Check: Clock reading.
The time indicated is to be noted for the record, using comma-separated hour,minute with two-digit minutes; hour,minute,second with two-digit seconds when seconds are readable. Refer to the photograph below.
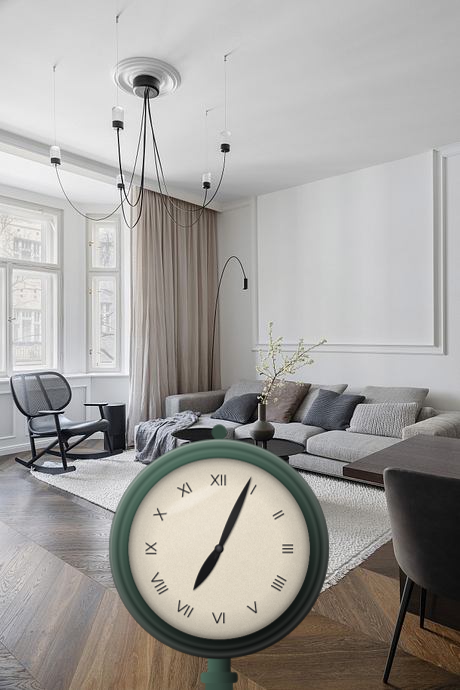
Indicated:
7,04
